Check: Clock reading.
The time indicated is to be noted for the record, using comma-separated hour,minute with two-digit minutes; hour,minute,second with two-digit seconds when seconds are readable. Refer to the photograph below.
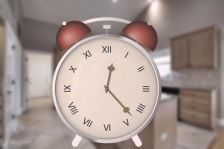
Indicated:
12,23
